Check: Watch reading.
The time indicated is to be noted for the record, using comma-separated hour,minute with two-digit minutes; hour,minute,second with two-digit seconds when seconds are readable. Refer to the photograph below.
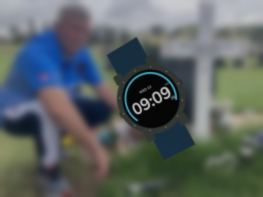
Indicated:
9,09
